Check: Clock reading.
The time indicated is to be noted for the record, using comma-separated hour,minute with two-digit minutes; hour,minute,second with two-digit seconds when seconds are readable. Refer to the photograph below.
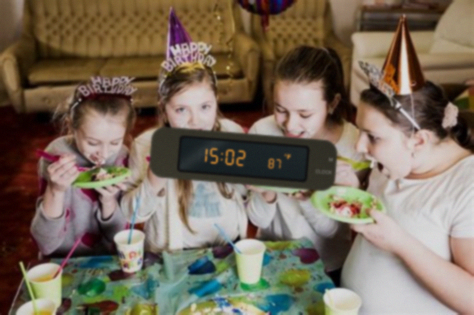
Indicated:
15,02
